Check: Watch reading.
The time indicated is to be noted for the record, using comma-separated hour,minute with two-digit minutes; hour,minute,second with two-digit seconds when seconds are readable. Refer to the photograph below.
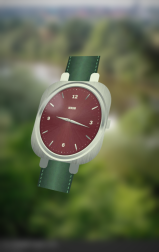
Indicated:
9,17
